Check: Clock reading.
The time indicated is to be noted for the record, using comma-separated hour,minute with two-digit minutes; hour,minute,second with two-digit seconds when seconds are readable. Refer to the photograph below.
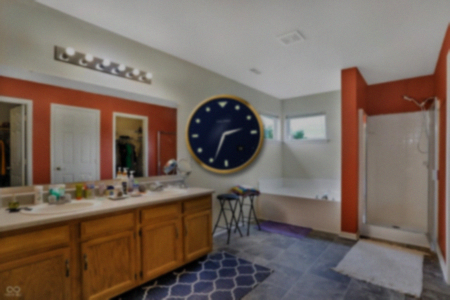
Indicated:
2,34
